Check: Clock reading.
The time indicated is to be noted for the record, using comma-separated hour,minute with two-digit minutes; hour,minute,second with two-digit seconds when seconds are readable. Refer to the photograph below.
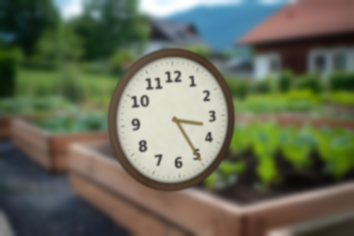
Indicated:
3,25
